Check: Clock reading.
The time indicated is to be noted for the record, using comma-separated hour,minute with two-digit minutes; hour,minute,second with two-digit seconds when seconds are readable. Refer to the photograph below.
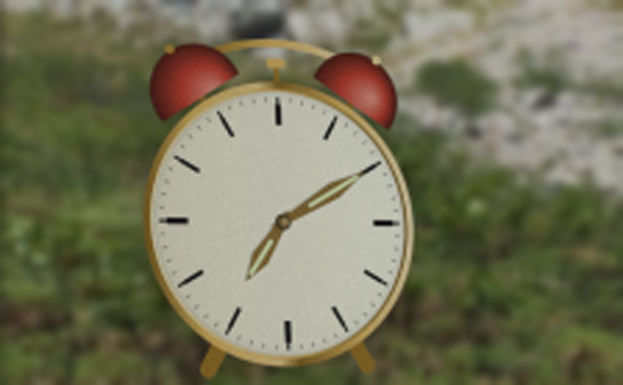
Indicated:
7,10
